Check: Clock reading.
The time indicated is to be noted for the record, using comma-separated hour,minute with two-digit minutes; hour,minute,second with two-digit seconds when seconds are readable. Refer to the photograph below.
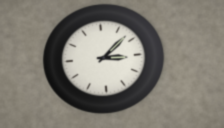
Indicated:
3,08
